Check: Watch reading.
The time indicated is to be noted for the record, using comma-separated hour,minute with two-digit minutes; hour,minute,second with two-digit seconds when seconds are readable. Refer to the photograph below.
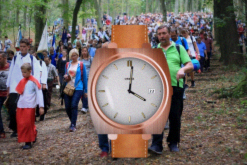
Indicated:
4,01
